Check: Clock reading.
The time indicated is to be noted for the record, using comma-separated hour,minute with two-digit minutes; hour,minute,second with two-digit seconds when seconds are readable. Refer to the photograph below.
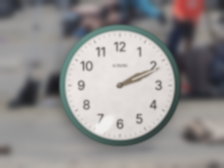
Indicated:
2,11
